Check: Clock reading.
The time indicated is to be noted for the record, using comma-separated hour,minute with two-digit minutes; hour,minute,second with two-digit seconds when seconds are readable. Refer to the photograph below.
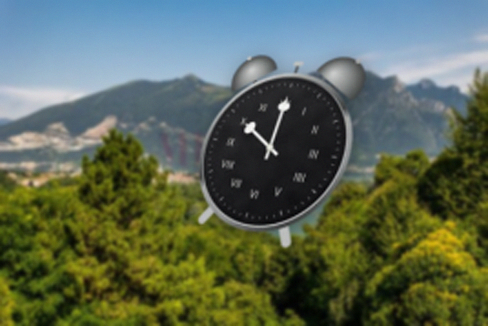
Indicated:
10,00
